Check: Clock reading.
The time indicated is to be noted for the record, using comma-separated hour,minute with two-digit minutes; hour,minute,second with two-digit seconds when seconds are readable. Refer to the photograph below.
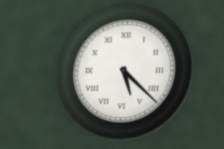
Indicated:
5,22
